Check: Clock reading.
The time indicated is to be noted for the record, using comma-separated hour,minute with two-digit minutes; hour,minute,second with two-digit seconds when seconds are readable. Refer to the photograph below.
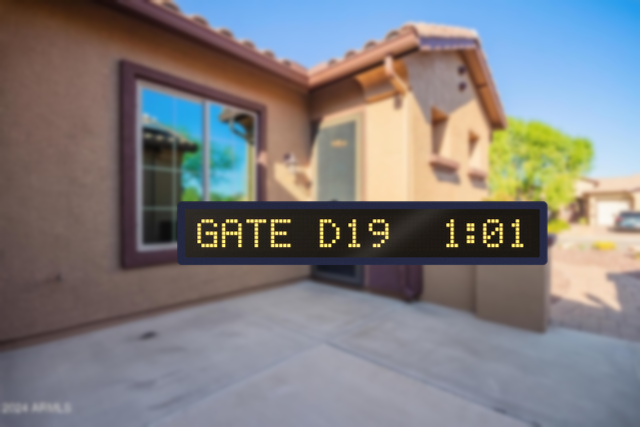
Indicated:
1,01
